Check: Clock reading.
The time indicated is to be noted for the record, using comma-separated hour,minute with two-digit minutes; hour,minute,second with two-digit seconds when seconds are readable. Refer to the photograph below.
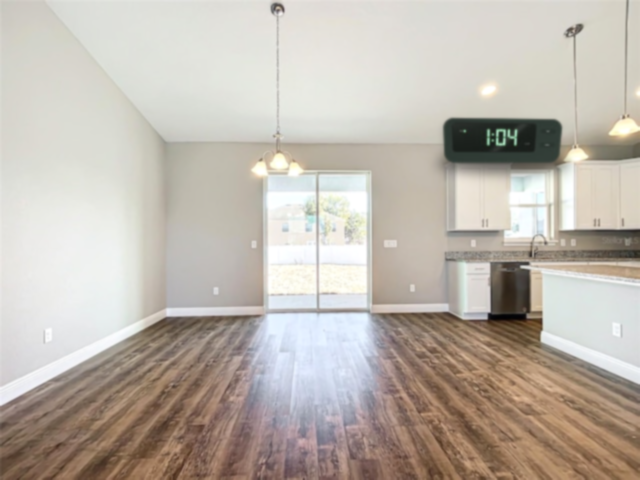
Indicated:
1,04
